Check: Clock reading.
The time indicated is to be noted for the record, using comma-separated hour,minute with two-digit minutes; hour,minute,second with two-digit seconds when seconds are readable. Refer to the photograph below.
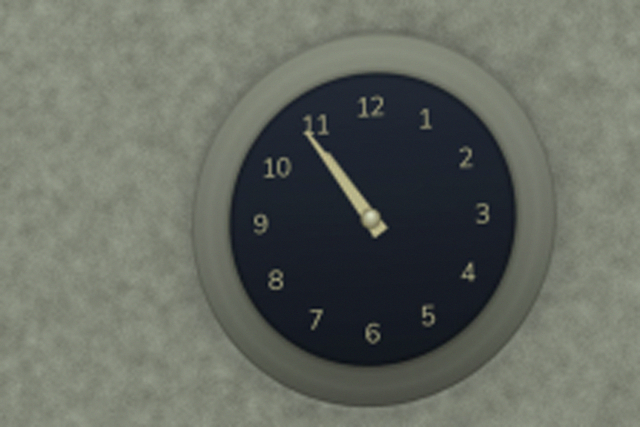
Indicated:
10,54
